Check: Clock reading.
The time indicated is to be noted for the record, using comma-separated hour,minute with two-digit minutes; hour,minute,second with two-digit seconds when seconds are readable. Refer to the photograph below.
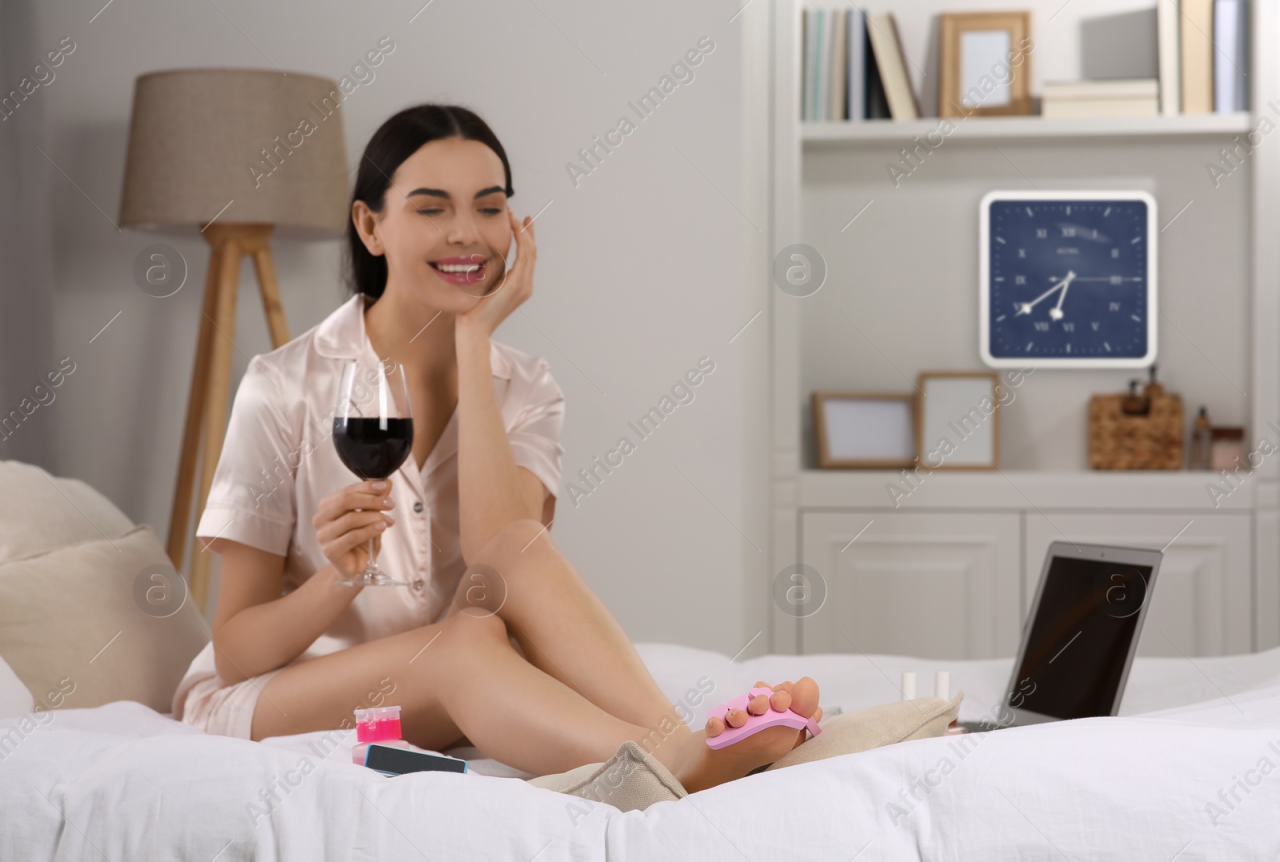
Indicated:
6,39,15
